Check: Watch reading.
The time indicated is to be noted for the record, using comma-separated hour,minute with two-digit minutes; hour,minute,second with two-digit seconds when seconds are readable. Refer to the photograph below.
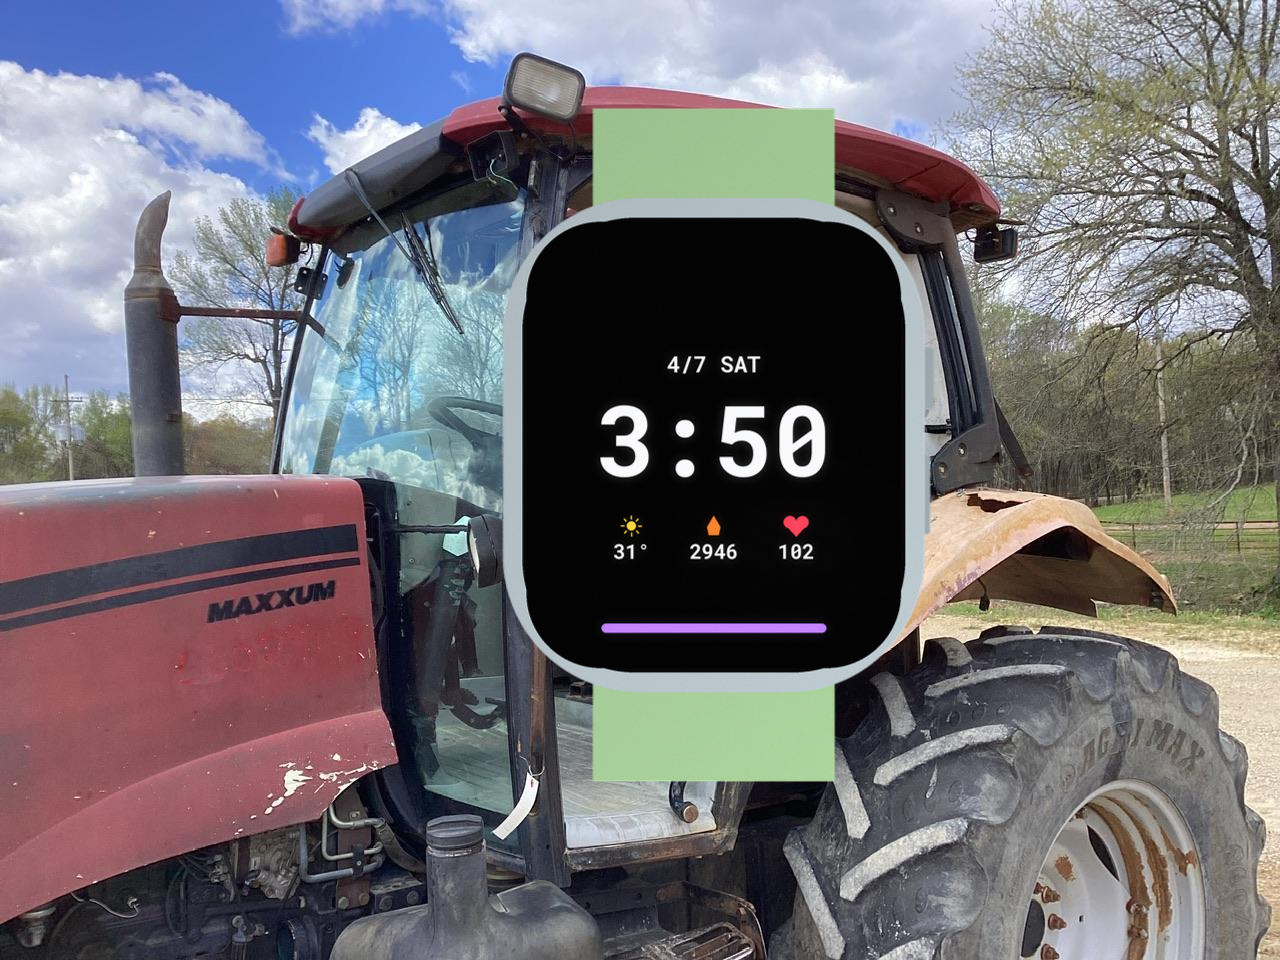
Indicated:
3,50
